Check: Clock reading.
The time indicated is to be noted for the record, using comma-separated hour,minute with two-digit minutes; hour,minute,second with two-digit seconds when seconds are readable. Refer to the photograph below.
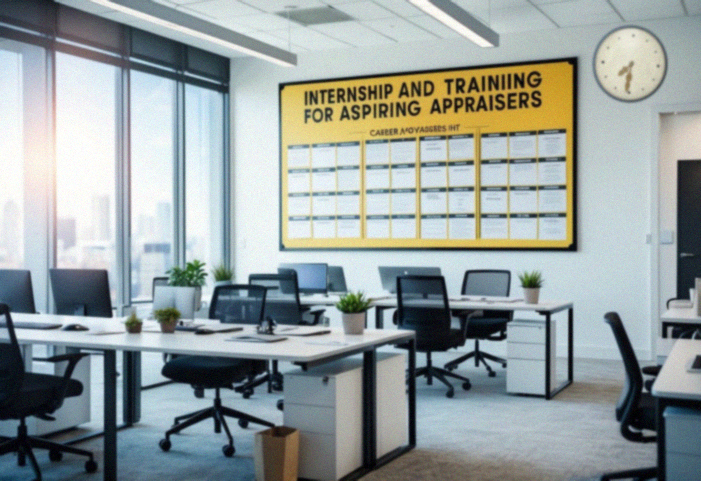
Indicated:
7,31
